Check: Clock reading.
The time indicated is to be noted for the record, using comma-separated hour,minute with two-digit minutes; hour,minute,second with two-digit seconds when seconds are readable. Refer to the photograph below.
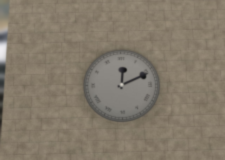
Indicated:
12,11
